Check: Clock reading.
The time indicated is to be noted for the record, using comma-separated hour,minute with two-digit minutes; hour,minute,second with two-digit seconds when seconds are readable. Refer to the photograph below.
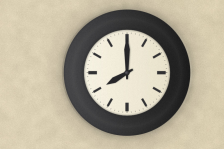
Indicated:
8,00
